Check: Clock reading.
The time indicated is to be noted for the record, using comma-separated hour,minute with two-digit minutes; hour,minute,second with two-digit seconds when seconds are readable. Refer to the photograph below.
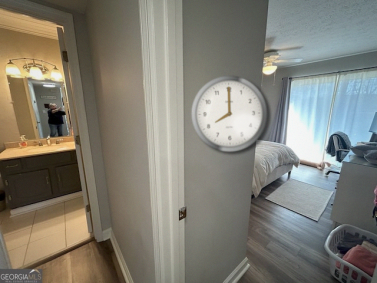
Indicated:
8,00
